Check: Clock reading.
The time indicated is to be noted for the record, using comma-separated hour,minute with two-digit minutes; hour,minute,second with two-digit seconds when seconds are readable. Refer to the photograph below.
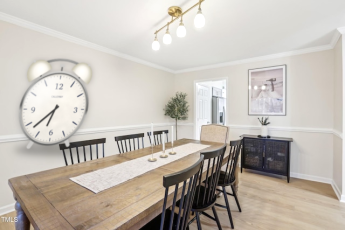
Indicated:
6,38
